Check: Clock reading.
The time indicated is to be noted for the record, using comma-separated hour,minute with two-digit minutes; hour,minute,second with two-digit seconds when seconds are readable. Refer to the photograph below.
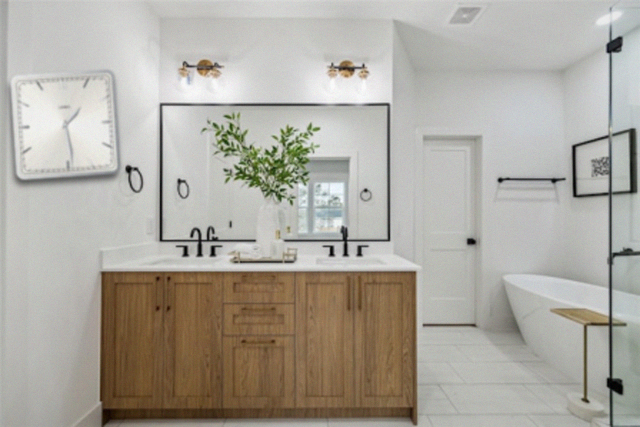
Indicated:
1,29
